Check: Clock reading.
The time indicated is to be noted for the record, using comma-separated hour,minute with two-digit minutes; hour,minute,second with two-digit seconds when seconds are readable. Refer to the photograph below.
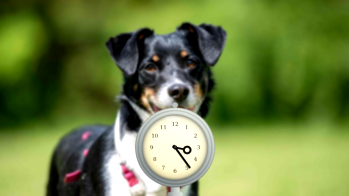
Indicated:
3,24
